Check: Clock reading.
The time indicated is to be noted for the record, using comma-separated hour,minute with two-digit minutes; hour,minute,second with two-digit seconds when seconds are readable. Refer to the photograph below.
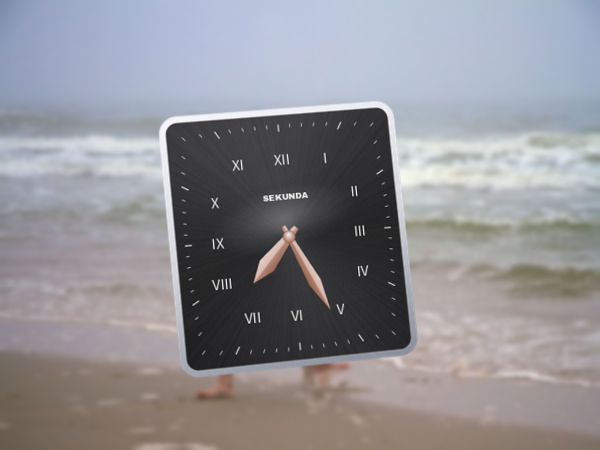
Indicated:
7,26
